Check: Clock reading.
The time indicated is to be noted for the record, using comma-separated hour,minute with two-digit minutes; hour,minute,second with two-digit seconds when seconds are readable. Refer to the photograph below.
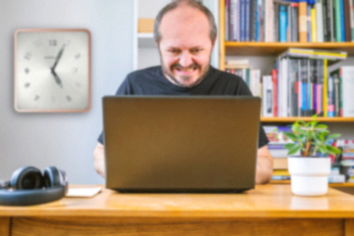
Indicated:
5,04
